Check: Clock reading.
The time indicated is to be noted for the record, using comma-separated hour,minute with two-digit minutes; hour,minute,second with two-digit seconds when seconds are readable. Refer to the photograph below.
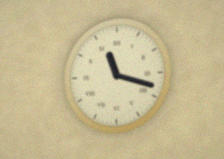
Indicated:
11,18
